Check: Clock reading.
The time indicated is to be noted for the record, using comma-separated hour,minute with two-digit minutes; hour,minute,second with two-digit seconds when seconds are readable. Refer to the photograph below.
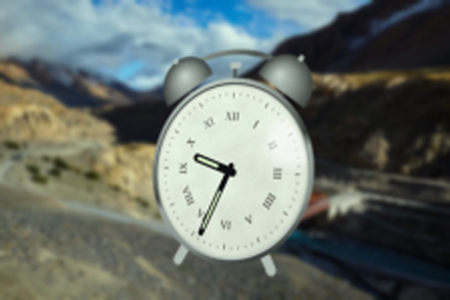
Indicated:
9,34
